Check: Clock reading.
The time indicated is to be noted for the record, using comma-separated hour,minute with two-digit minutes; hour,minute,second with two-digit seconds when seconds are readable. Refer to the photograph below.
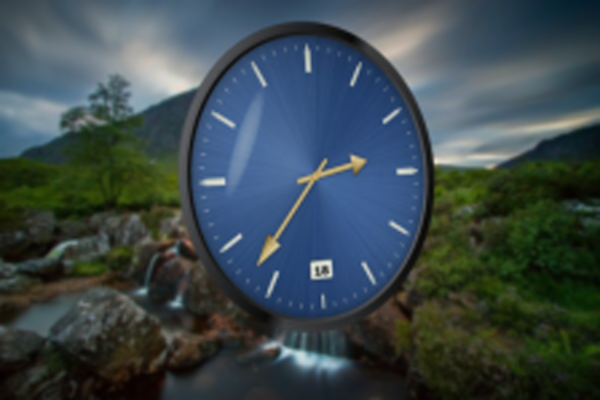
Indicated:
2,37
